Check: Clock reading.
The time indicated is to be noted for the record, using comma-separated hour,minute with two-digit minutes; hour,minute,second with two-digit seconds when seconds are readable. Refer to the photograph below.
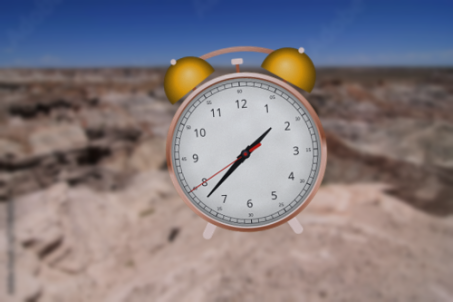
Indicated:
1,37,40
